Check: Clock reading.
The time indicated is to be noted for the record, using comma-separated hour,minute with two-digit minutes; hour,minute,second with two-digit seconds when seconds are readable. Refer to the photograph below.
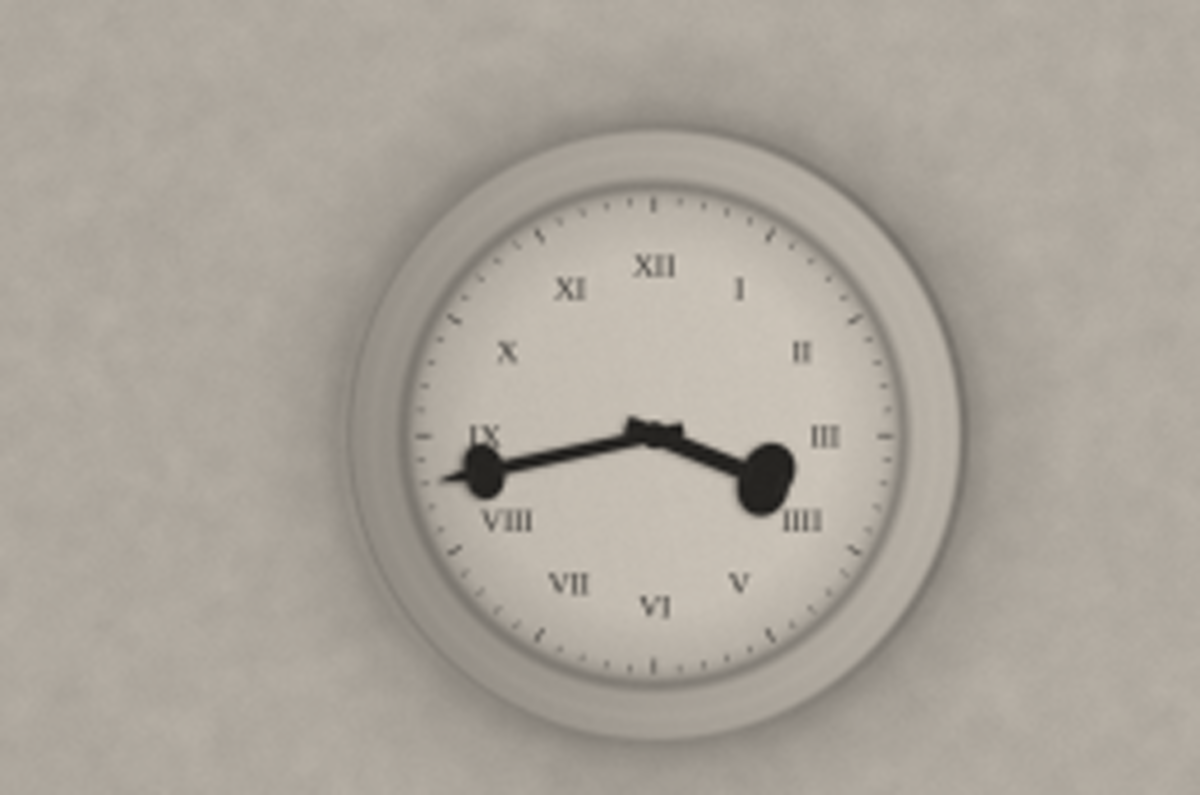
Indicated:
3,43
